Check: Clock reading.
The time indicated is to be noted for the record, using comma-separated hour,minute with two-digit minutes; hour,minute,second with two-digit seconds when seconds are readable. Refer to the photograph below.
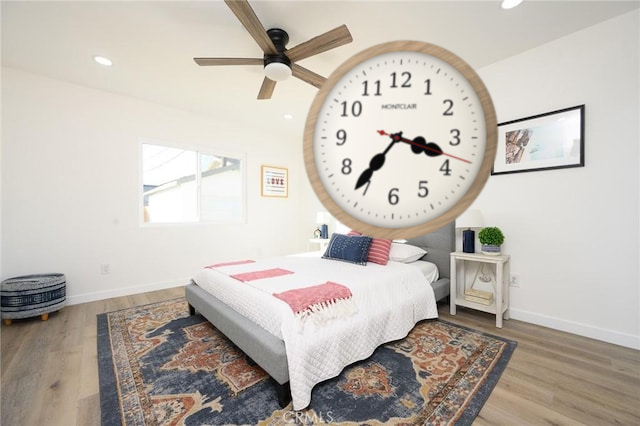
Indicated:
3,36,18
